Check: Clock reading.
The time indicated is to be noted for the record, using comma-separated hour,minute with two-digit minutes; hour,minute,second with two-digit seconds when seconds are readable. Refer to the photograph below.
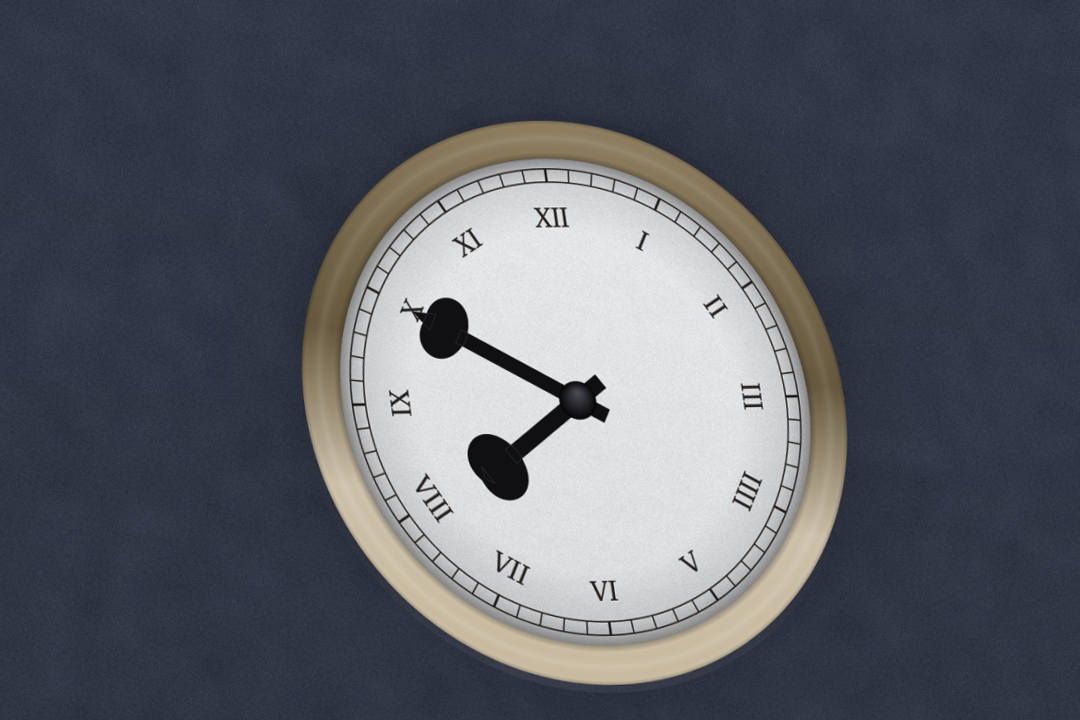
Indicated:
7,50
